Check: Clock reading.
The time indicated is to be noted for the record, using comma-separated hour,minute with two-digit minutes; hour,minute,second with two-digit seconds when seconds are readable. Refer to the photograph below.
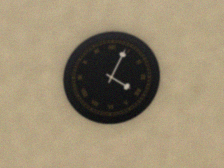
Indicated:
4,04
